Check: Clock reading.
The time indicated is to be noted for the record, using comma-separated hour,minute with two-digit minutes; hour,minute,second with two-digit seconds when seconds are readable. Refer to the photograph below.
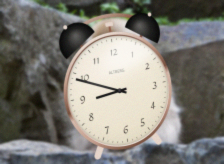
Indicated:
8,49
